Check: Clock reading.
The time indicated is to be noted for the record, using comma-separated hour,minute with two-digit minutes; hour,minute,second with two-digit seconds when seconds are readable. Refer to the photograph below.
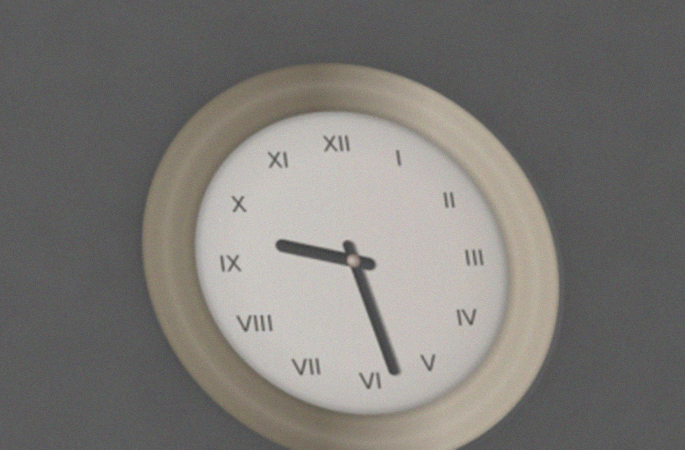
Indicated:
9,28
